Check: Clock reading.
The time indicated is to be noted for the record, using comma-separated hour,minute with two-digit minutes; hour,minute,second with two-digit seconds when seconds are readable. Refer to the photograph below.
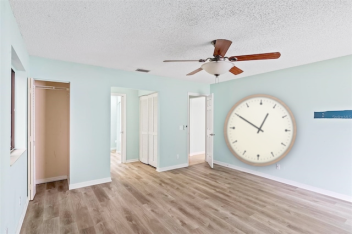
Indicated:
12,50
